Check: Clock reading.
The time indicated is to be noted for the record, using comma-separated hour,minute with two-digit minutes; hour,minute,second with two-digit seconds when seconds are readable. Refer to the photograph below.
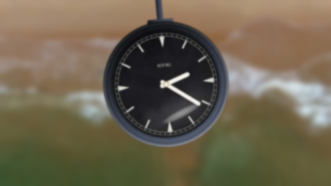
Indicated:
2,21
